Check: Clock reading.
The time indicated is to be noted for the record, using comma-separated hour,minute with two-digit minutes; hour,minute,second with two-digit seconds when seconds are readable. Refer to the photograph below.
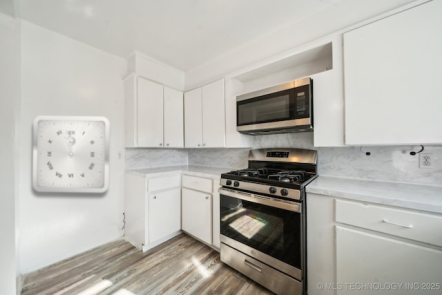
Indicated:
11,58
